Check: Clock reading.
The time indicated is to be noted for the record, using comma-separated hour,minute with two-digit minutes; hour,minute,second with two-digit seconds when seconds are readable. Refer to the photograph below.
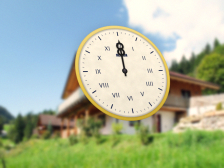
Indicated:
12,00
